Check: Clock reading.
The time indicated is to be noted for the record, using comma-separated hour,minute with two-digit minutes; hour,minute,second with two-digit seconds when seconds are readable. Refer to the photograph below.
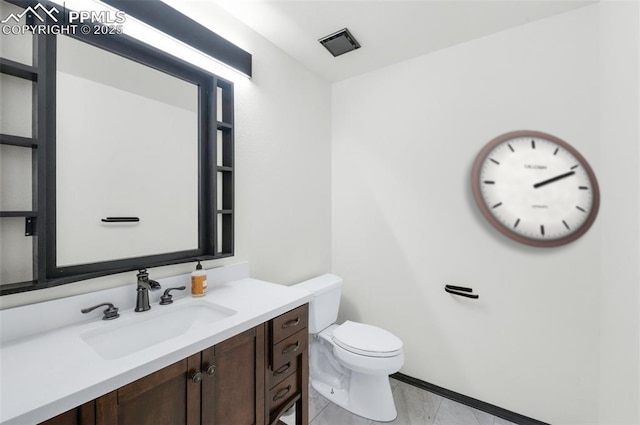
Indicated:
2,11
